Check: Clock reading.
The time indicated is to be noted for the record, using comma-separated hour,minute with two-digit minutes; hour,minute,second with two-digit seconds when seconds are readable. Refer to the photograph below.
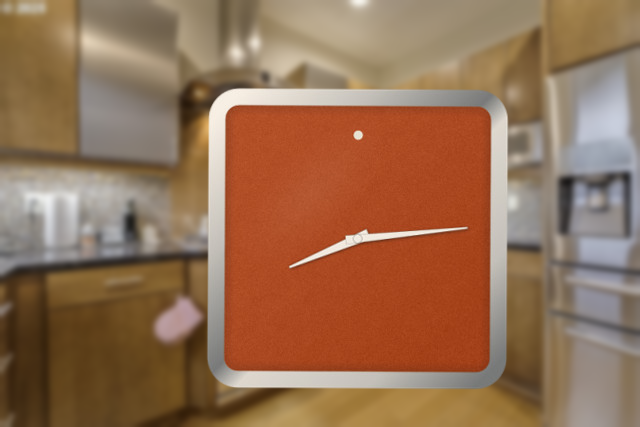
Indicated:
8,14
